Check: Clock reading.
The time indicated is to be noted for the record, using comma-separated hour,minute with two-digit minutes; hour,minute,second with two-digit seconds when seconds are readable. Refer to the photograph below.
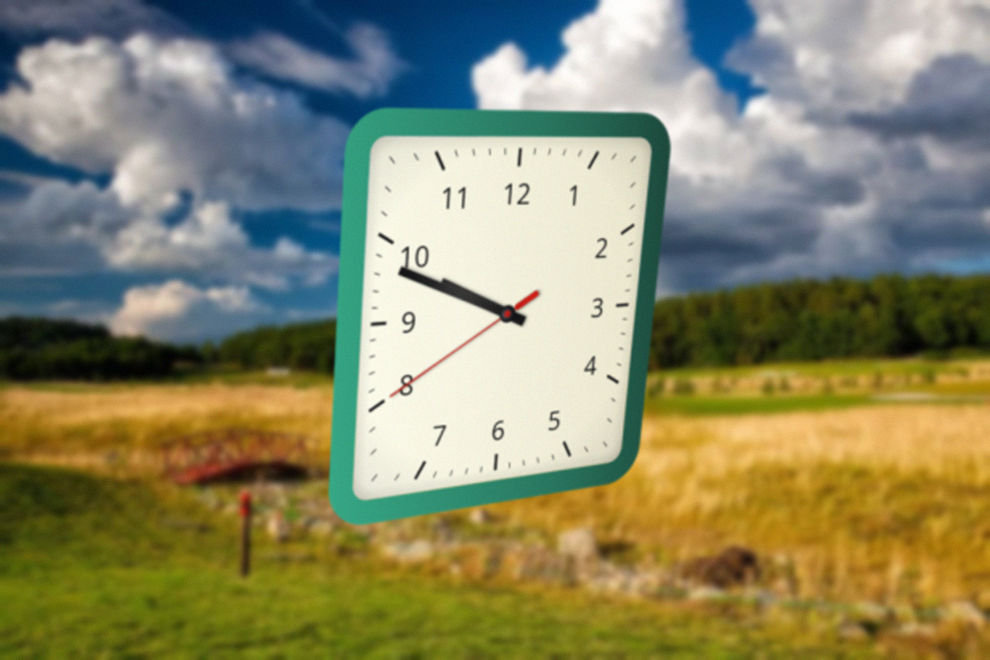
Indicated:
9,48,40
